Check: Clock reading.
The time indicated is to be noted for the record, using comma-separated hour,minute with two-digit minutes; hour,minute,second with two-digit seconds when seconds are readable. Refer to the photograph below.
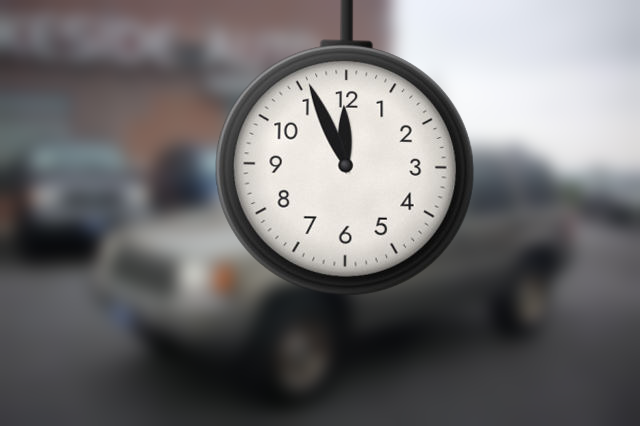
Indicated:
11,56
